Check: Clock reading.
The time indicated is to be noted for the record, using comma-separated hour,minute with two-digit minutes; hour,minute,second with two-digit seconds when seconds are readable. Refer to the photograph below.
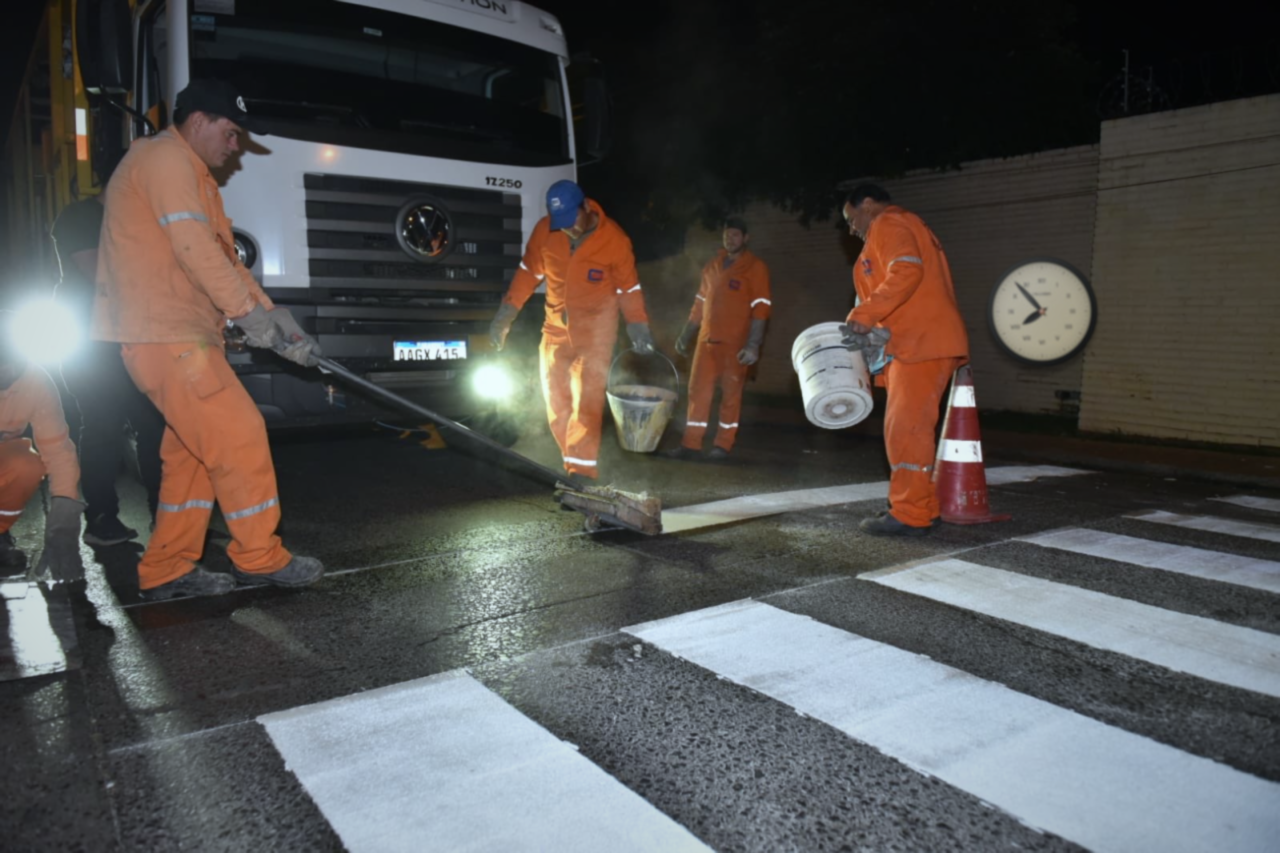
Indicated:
7,53
